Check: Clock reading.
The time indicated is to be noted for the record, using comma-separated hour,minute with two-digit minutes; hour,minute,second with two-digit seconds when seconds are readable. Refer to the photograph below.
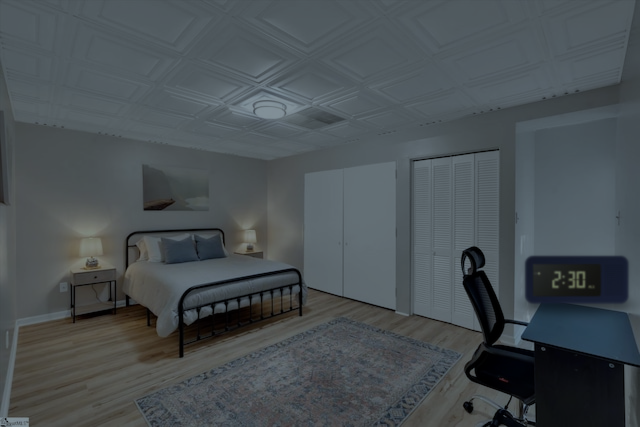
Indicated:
2,30
